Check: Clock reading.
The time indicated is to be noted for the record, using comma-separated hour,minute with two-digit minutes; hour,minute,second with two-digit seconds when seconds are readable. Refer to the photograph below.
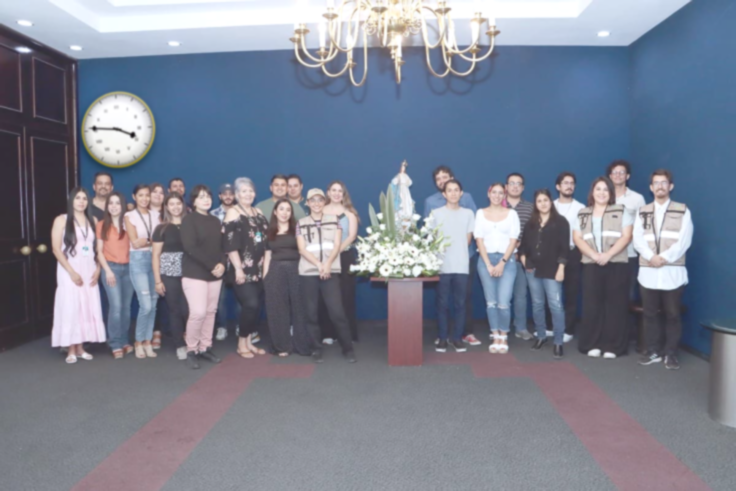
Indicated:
3,46
